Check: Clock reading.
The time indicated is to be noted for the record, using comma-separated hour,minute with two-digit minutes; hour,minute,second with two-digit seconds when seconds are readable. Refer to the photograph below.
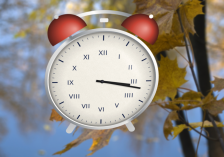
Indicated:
3,17
